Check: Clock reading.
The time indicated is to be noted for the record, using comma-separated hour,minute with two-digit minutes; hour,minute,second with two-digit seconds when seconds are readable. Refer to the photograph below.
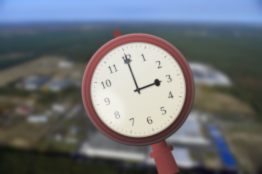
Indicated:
3,00
